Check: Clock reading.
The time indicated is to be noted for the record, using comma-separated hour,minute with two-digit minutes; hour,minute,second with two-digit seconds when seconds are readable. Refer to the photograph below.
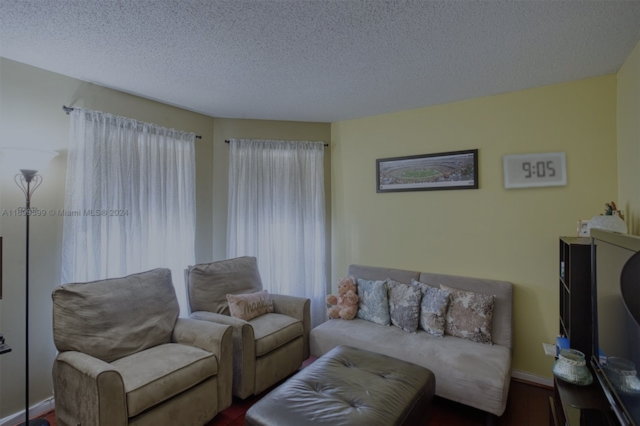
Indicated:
9,05
